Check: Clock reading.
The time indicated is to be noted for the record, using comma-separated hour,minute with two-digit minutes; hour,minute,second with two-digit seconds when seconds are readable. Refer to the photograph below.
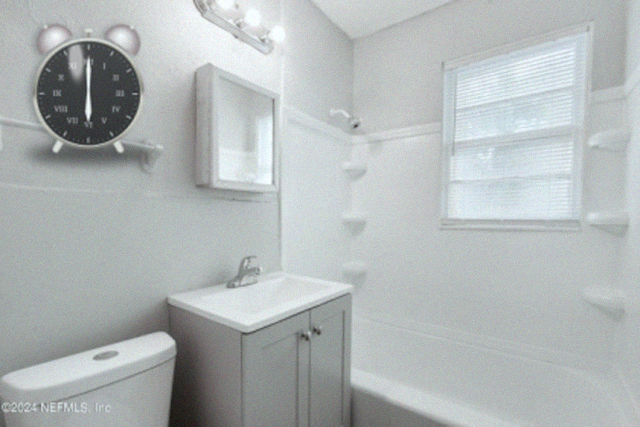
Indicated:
6,00
